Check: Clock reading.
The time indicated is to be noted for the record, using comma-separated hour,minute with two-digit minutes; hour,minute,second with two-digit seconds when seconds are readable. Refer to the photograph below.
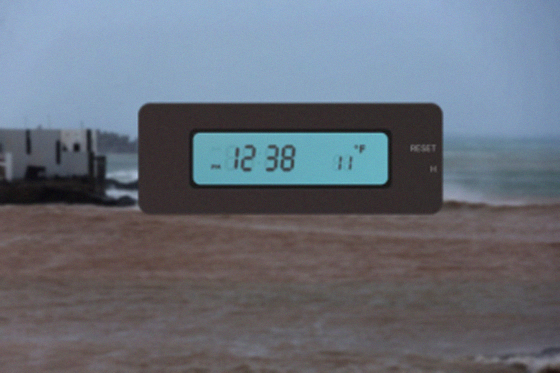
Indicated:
12,38
